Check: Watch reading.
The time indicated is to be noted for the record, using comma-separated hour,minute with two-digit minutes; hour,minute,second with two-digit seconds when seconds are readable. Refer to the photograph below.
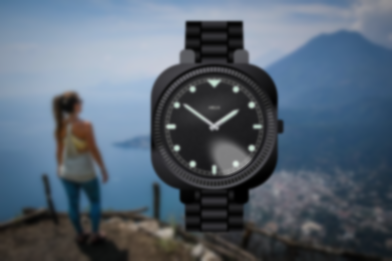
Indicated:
1,51
